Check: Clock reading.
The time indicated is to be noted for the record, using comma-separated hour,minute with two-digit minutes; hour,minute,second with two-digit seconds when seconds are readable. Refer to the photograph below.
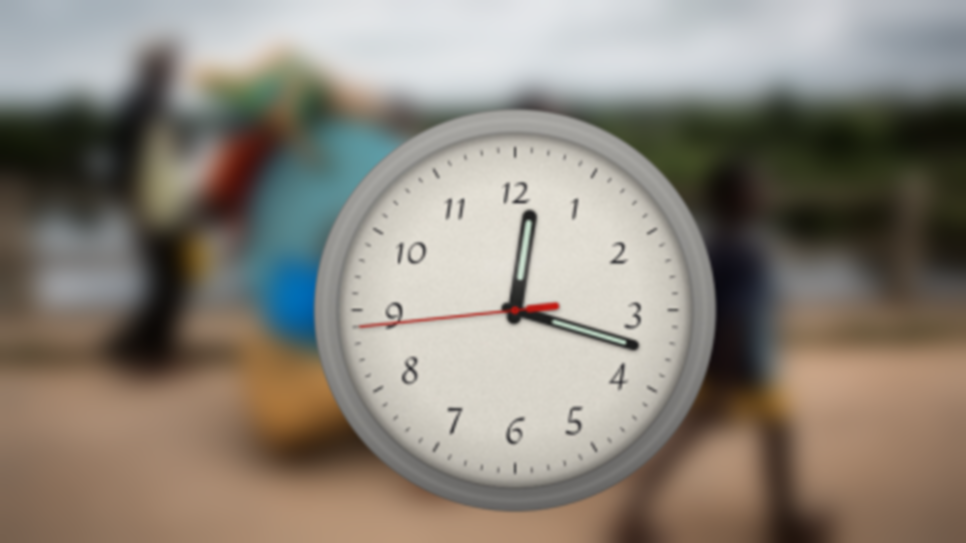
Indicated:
12,17,44
